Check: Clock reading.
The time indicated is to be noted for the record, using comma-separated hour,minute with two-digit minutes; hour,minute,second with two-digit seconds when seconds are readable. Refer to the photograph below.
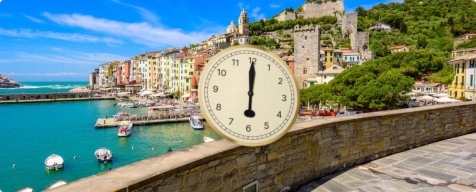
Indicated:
6,00
